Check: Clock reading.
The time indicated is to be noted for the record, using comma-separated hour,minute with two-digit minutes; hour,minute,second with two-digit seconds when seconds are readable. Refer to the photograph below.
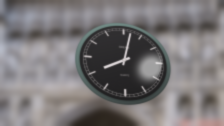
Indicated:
8,02
